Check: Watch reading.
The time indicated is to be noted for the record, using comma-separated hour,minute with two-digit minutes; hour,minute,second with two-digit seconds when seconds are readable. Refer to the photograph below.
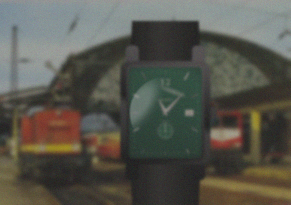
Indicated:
11,07
